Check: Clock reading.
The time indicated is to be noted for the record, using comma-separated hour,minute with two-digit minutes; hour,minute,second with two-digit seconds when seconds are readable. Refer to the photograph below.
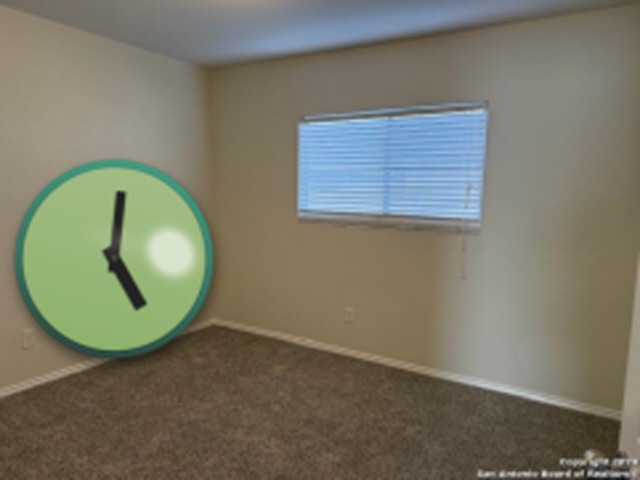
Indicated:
5,01
